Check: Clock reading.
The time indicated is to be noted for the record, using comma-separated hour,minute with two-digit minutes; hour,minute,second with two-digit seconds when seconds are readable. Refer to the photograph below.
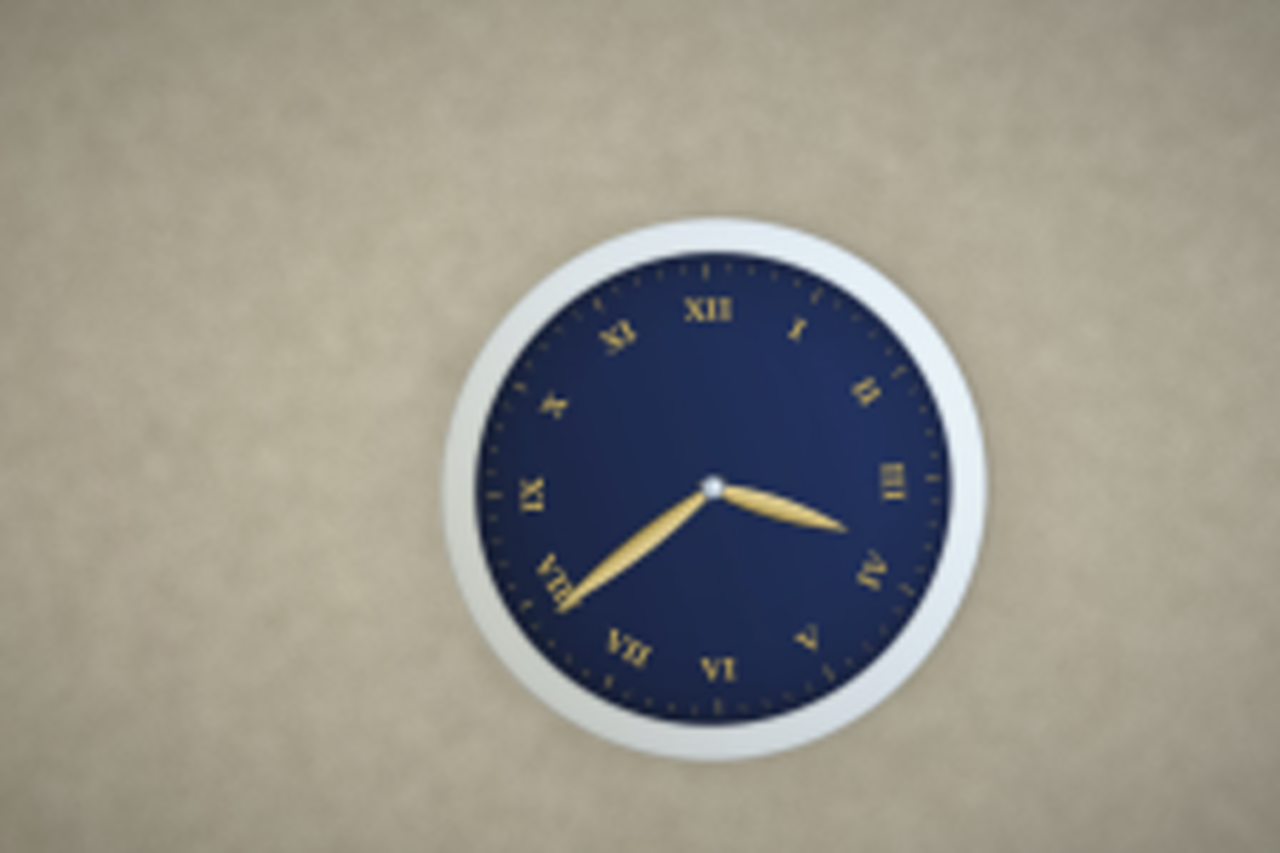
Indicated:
3,39
